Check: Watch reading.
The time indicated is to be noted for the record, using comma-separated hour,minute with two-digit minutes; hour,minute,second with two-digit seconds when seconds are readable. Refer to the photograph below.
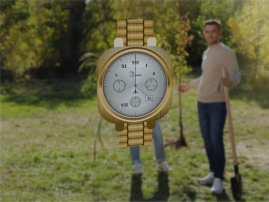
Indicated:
11,22
